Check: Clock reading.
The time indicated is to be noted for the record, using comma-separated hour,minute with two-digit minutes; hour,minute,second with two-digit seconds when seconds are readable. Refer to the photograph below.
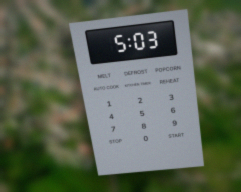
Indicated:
5,03
